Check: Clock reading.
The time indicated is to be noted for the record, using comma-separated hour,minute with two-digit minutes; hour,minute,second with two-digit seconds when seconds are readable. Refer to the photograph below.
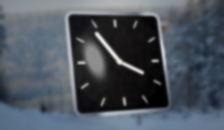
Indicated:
3,54
